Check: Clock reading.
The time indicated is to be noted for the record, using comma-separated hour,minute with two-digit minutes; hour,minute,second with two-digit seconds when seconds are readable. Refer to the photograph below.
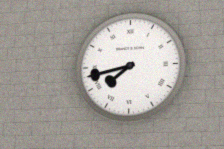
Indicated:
7,43
